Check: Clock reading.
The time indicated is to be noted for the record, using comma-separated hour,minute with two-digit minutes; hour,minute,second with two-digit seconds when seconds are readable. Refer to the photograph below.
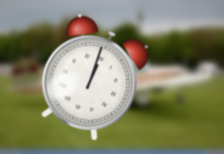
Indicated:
11,59
